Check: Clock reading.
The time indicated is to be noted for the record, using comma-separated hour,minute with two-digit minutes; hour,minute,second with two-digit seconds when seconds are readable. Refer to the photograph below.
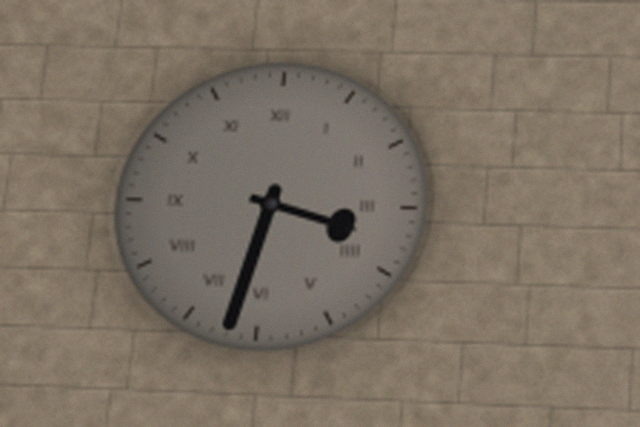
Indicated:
3,32
